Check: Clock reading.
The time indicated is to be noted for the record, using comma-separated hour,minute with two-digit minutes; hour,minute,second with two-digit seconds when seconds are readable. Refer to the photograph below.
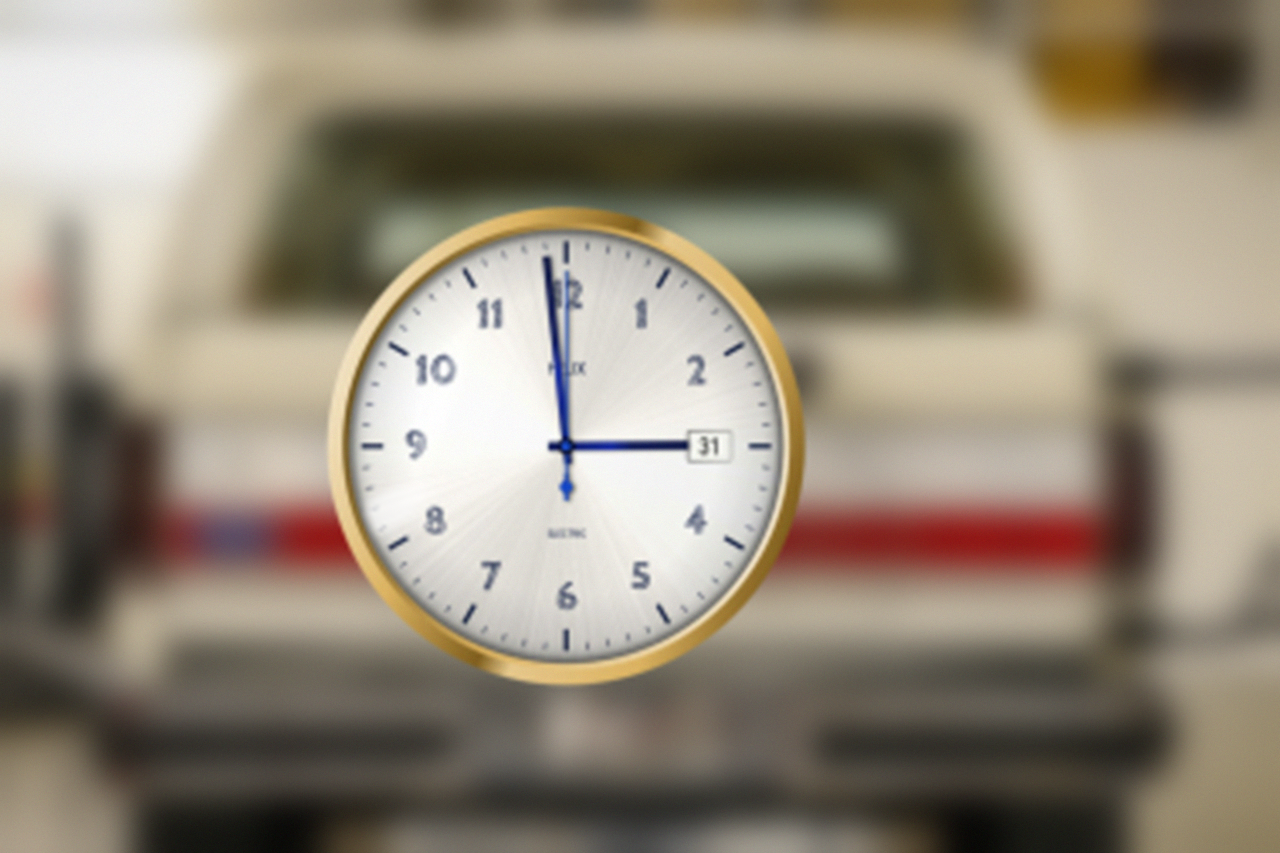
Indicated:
2,59,00
